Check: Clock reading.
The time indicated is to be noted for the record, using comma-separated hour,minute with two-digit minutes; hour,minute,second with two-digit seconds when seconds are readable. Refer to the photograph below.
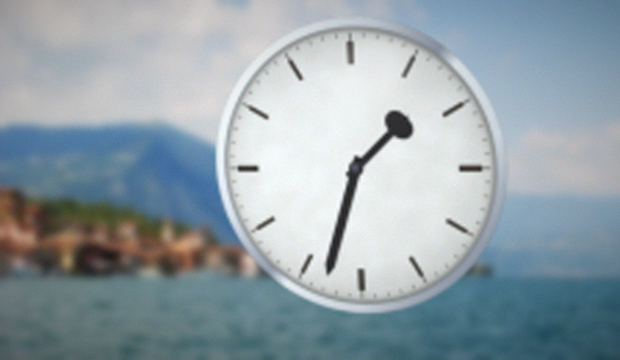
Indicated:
1,33
